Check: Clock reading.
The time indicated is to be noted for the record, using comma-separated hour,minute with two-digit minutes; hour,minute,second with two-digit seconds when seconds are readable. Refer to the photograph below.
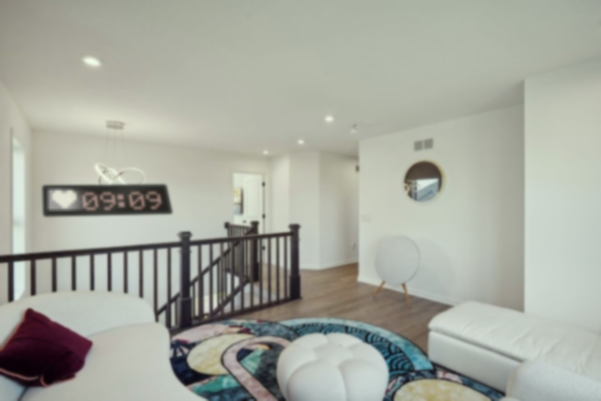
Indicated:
9,09
